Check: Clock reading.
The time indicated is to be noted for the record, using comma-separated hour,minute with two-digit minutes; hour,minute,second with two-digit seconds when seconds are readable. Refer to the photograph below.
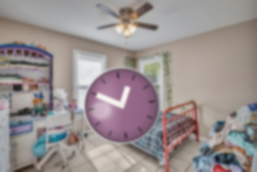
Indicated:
12,50
